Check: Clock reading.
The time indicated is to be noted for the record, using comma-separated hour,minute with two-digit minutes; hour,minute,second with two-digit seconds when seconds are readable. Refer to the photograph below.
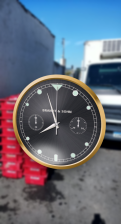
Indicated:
7,57
